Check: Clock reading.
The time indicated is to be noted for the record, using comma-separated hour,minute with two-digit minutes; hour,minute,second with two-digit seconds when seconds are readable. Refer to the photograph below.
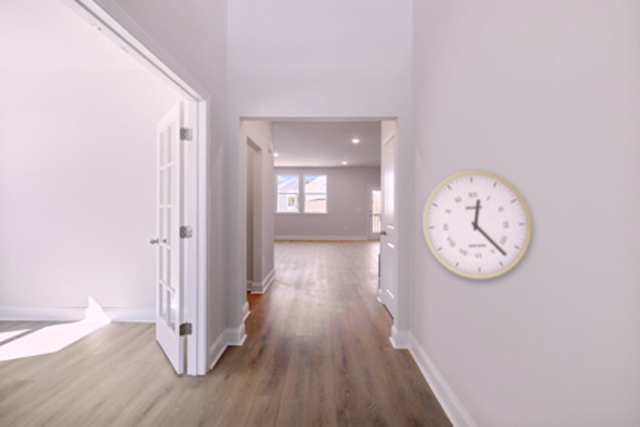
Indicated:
12,23
